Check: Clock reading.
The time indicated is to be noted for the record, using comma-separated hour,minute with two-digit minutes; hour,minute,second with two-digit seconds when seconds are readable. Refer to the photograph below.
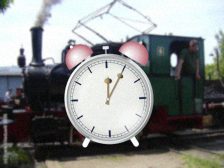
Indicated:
12,05
